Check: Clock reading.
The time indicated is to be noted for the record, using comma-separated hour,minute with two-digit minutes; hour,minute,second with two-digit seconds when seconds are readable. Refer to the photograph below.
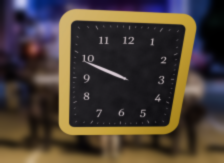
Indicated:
9,49
